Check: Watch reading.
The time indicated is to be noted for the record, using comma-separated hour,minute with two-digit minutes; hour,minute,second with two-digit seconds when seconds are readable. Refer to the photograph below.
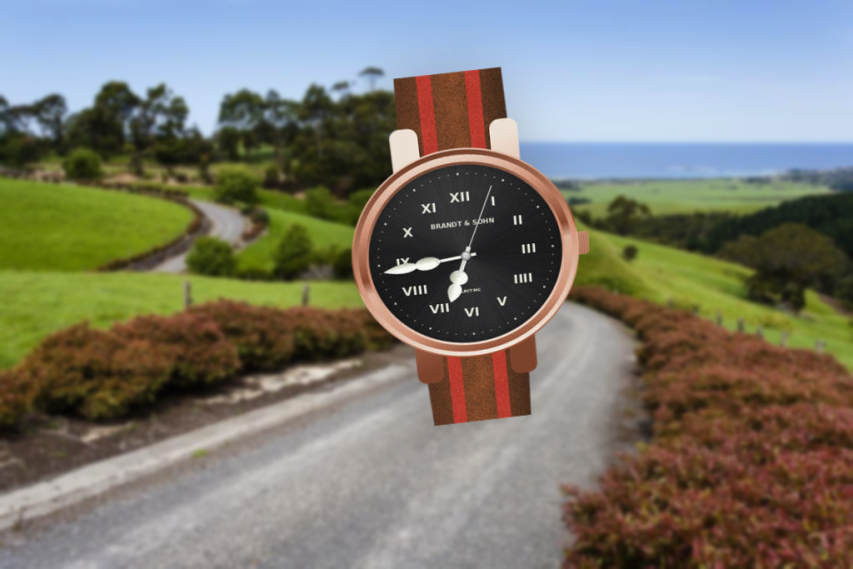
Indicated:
6,44,04
